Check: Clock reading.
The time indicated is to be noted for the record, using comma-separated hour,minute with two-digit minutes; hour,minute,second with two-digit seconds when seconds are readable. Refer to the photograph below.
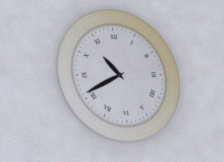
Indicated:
10,41
